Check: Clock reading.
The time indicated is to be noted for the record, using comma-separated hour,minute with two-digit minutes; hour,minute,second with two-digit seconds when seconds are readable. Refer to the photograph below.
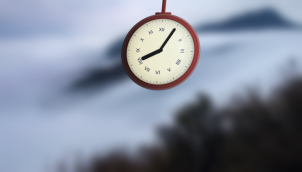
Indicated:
8,05
